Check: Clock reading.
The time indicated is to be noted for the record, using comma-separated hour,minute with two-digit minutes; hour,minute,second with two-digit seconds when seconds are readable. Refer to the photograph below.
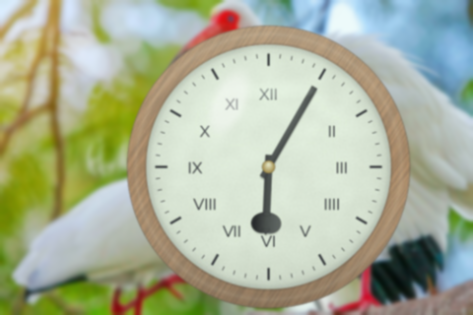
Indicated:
6,05
